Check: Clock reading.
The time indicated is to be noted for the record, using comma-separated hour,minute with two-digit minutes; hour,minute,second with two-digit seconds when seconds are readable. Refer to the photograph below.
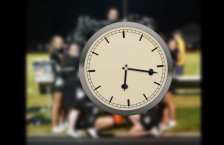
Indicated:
6,17
